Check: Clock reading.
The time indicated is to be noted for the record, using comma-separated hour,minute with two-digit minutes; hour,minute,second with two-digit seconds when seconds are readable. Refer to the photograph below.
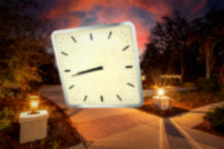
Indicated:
8,43
